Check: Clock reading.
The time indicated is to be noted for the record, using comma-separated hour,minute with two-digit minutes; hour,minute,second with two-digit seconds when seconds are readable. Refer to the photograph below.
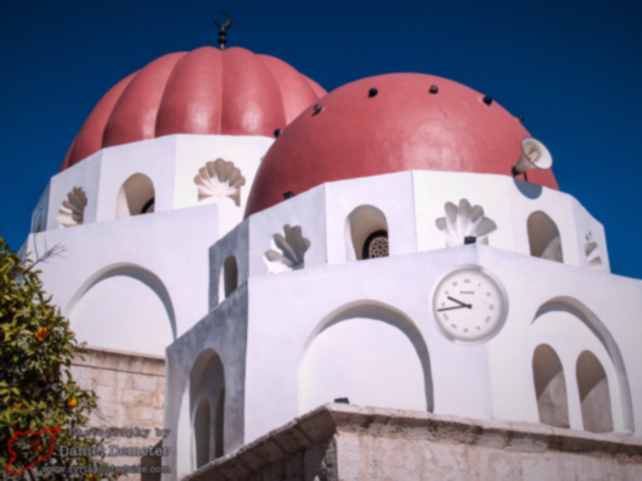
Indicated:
9,43
